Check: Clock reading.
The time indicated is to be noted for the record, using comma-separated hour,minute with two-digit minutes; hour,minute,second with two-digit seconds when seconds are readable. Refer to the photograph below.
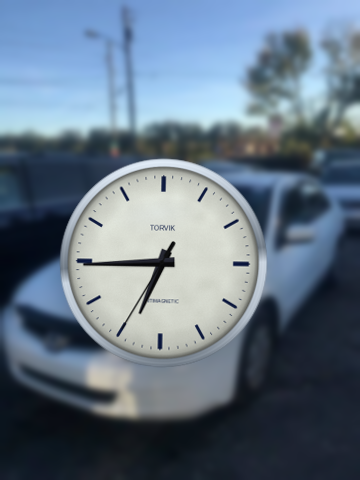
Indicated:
6,44,35
